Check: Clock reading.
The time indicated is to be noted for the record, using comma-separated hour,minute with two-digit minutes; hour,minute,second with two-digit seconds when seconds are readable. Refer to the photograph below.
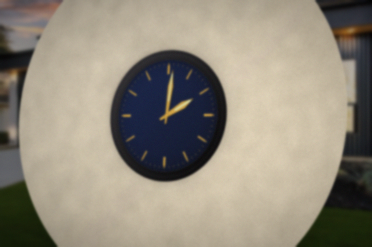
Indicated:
2,01
